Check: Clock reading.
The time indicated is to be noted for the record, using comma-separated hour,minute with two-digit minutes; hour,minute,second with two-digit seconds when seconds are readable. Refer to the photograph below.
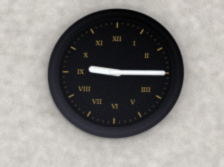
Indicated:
9,15
